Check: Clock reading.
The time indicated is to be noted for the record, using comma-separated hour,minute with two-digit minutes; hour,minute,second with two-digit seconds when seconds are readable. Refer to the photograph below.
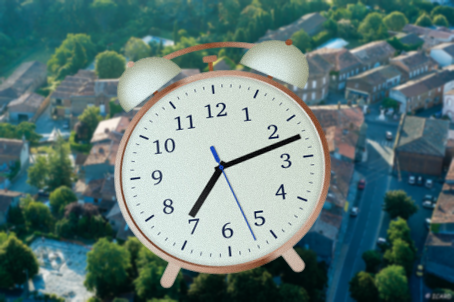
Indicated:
7,12,27
